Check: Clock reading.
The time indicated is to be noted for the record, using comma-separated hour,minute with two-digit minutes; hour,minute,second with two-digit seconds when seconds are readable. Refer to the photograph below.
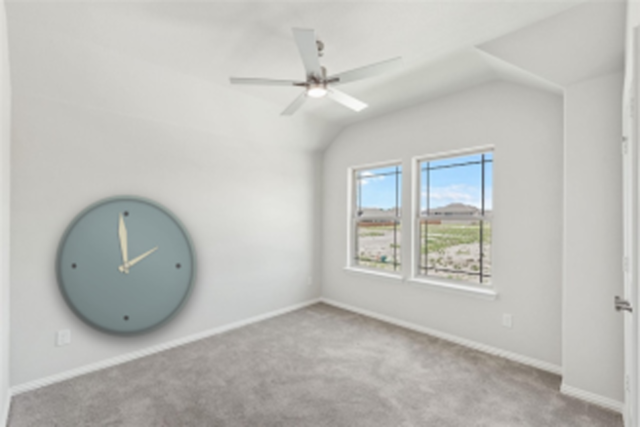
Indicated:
1,59
